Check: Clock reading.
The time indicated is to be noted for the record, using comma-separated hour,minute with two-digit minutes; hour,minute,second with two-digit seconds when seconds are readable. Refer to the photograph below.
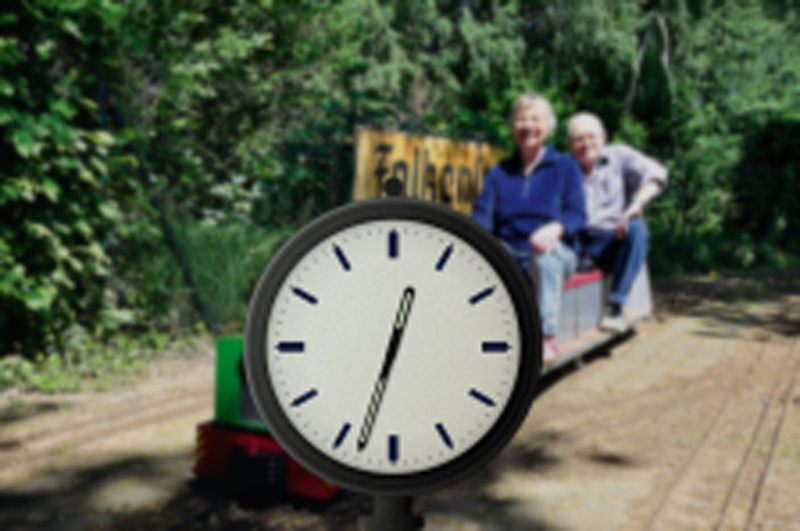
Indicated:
12,33
